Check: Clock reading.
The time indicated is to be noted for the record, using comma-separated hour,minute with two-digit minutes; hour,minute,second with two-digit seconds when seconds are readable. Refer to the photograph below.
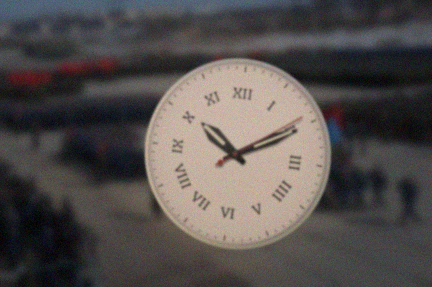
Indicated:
10,10,09
